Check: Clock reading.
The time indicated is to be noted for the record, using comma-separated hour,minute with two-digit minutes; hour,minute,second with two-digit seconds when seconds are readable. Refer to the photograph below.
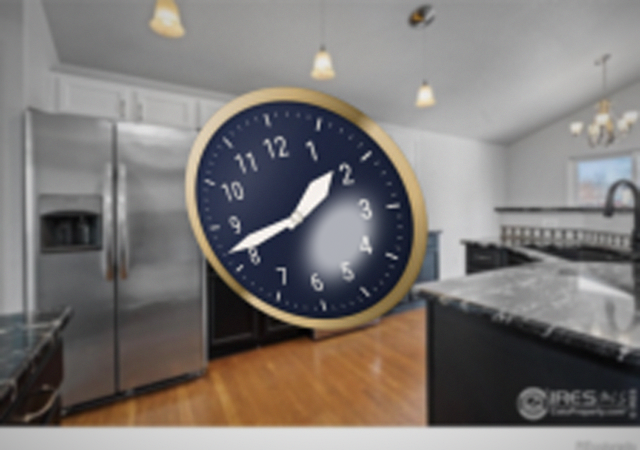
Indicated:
1,42
